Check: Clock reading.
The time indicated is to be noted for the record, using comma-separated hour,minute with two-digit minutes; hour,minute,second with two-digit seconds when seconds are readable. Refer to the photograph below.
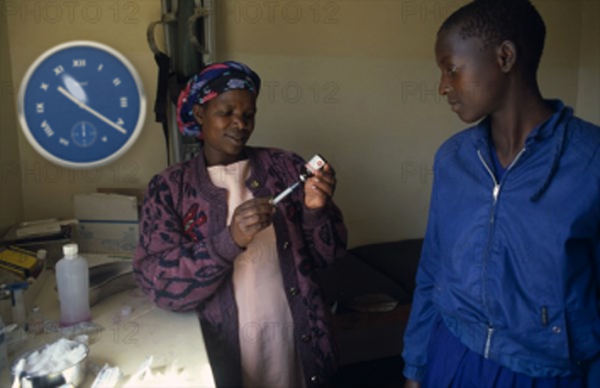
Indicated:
10,21
